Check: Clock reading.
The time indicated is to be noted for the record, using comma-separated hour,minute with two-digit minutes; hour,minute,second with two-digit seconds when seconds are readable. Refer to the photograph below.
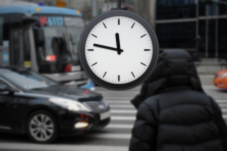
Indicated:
11,47
